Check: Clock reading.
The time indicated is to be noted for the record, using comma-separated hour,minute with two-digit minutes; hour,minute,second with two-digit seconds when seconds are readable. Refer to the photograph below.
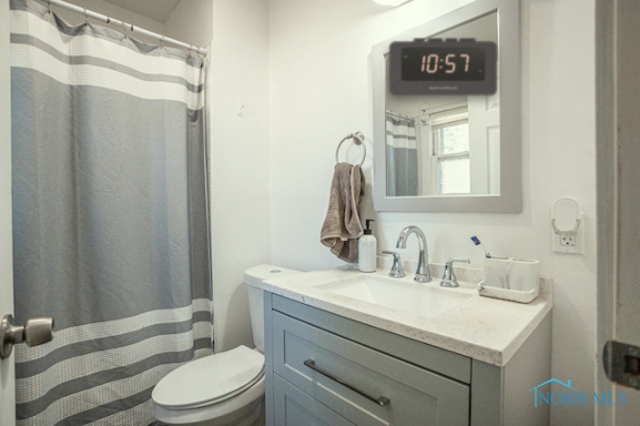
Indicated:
10,57
